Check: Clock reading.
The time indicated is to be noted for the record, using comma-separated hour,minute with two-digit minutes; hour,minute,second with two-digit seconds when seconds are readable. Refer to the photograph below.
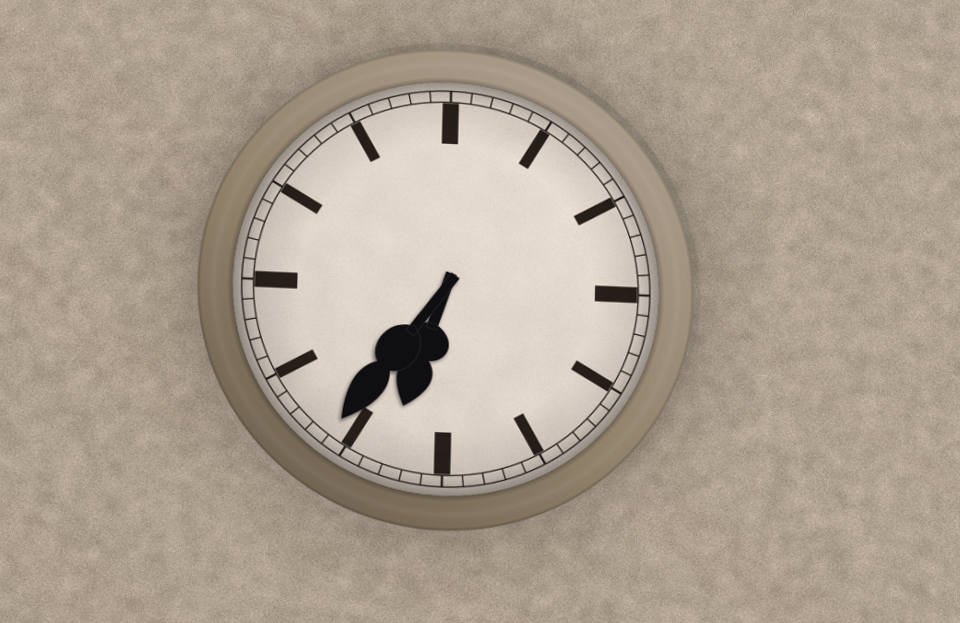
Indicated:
6,36
